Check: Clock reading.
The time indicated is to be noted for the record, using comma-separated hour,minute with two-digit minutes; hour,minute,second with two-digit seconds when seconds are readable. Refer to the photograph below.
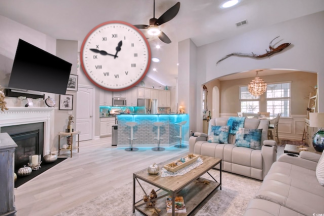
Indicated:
12,48
